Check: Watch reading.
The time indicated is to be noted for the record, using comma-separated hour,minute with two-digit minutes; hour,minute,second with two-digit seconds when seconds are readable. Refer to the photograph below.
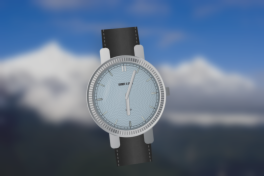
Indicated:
6,04
